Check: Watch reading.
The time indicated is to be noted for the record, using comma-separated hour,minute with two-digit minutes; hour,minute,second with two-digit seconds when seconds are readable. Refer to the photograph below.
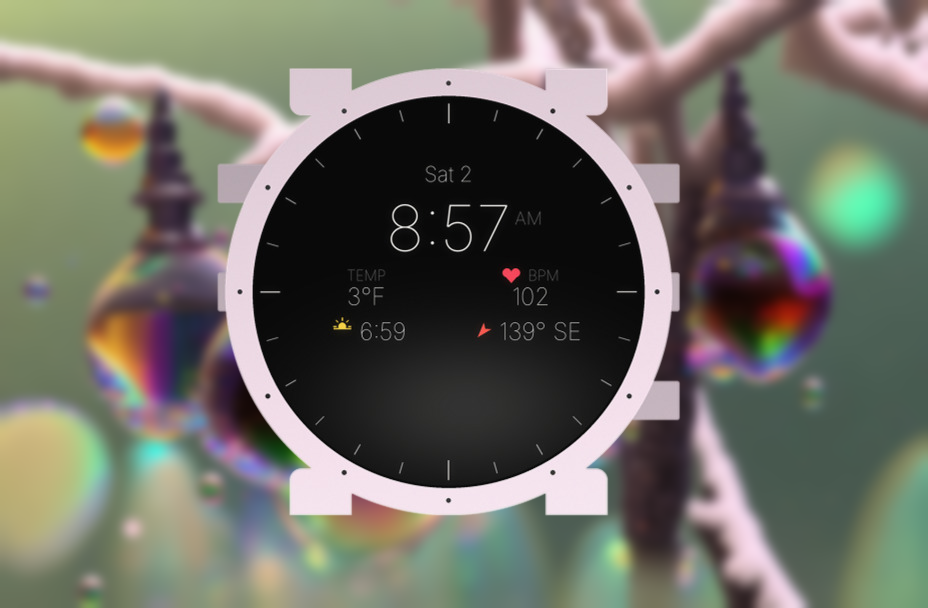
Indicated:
8,57
